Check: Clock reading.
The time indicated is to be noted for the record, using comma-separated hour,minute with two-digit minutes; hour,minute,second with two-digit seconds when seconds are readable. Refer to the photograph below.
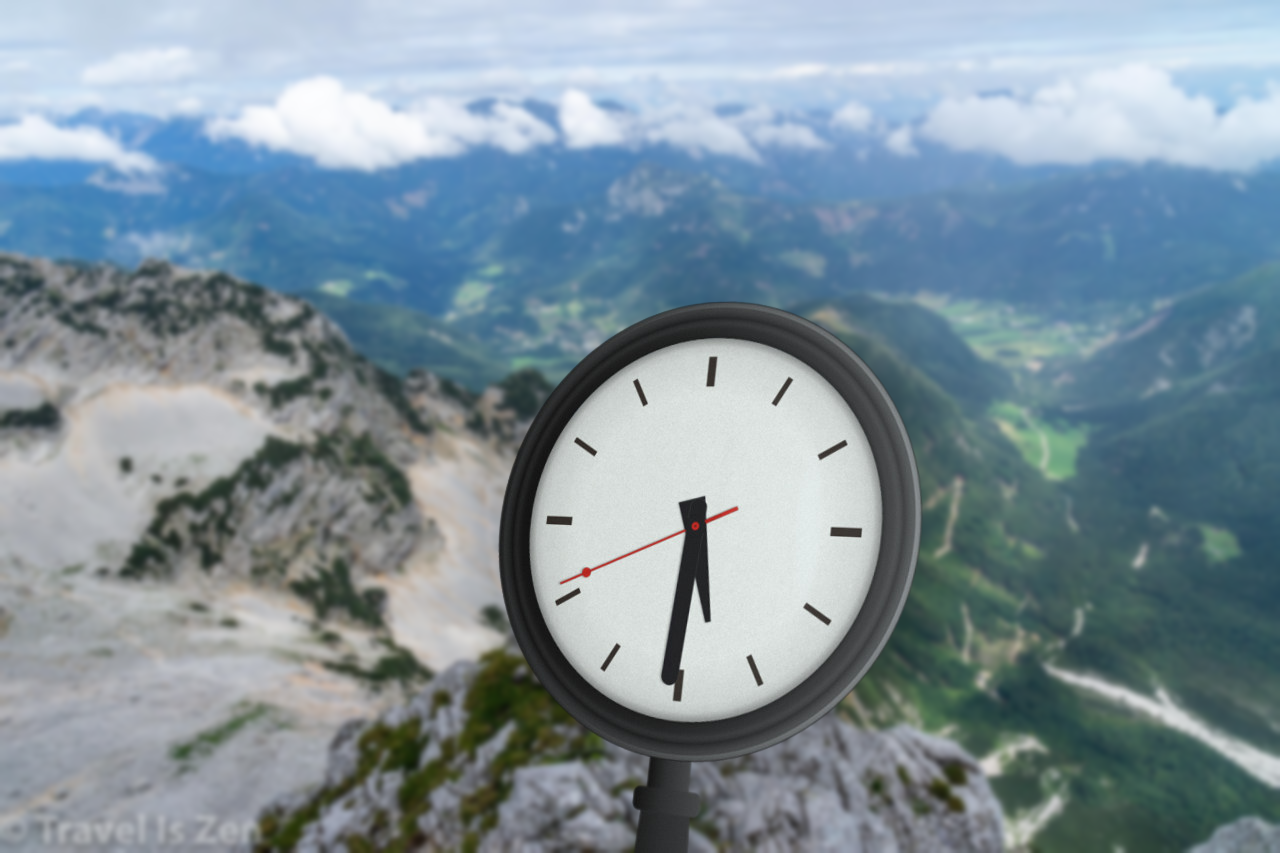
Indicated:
5,30,41
